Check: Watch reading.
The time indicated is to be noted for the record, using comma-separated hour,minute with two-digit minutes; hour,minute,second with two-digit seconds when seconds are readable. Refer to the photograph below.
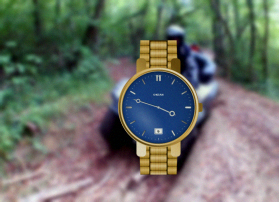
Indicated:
3,48
